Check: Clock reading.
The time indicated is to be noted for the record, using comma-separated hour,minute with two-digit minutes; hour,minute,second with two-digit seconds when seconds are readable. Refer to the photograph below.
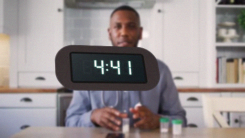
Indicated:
4,41
